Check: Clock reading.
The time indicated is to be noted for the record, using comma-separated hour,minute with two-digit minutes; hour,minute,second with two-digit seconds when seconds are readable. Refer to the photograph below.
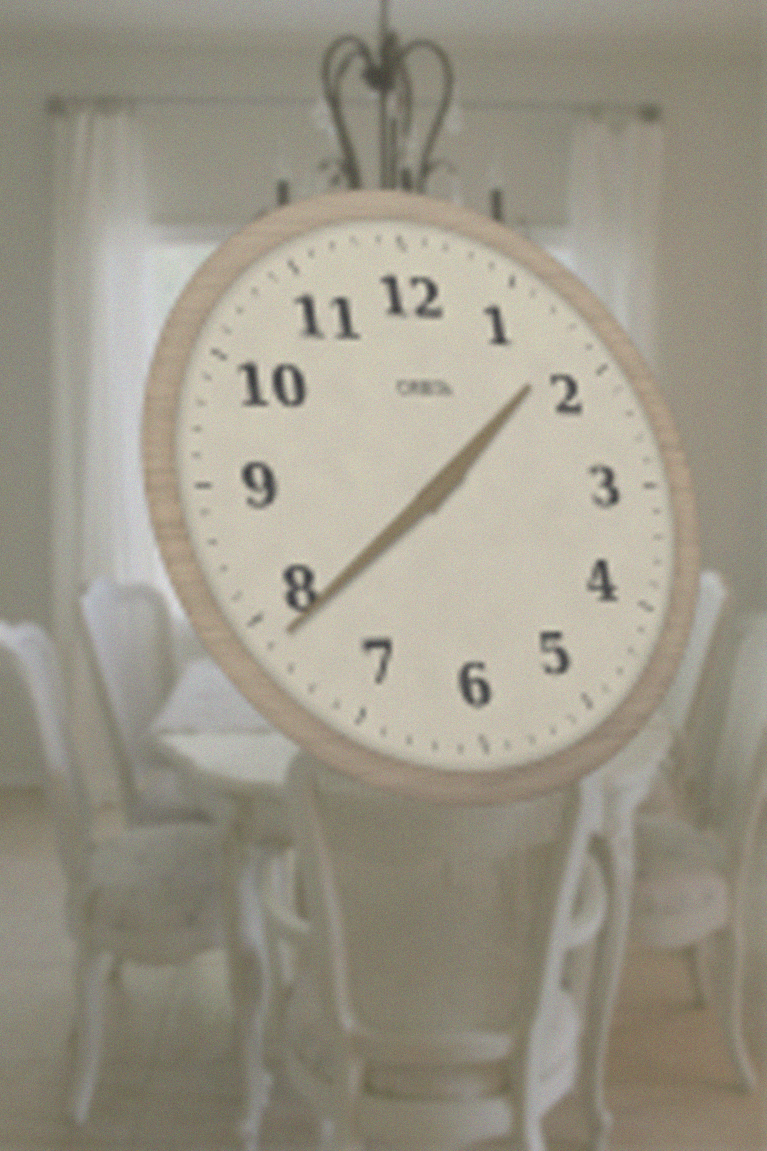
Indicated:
1,39
